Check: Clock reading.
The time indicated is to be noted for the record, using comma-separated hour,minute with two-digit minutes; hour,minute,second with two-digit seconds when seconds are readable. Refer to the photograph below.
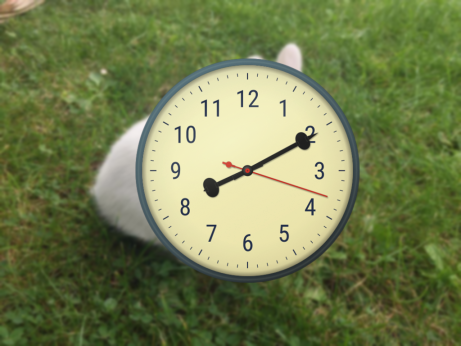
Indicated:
8,10,18
